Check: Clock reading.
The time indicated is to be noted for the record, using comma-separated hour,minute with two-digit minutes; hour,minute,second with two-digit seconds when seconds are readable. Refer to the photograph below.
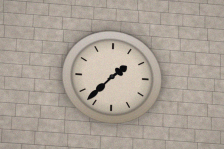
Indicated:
1,37
